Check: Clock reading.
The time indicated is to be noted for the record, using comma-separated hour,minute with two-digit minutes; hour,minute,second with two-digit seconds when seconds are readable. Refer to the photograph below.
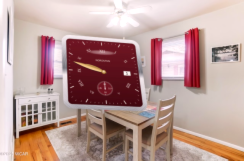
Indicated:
9,48
